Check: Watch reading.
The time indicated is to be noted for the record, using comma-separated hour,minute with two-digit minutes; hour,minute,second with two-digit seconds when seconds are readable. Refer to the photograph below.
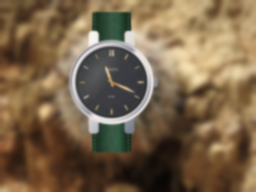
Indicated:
11,19
